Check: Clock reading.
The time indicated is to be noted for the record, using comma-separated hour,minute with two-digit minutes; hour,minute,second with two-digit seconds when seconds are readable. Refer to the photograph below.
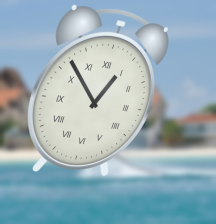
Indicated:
12,52
